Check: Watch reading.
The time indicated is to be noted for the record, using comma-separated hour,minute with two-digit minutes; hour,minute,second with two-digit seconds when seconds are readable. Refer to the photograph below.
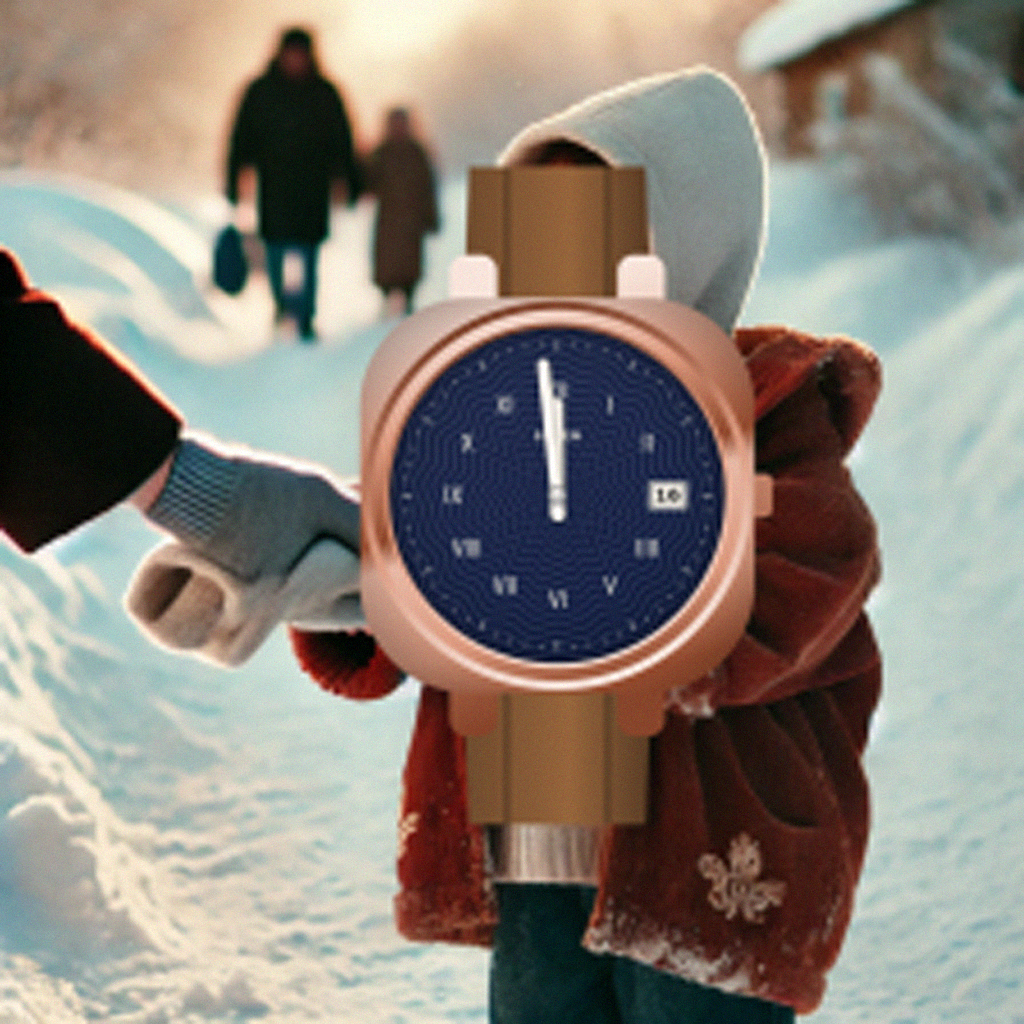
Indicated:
11,59
